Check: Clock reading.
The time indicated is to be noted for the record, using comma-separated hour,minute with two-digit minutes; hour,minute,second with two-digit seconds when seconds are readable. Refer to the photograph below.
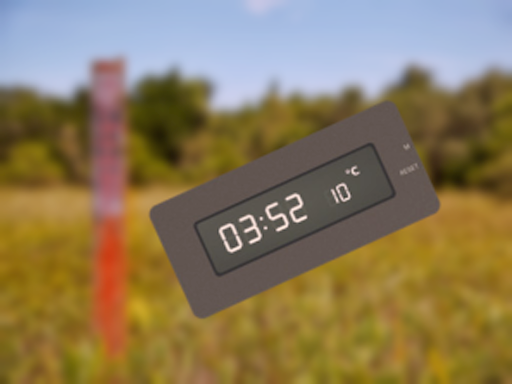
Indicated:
3,52
